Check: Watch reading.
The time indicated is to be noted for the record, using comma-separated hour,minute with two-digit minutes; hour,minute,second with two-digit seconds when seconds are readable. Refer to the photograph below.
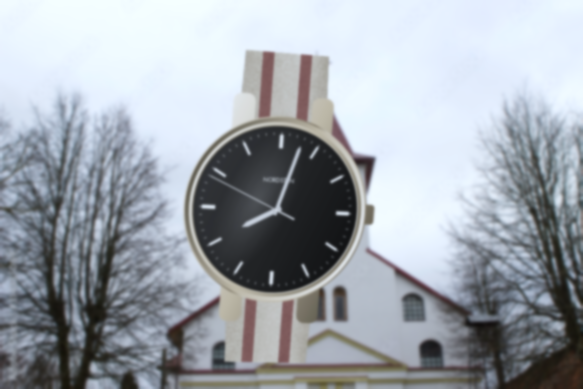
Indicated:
8,02,49
